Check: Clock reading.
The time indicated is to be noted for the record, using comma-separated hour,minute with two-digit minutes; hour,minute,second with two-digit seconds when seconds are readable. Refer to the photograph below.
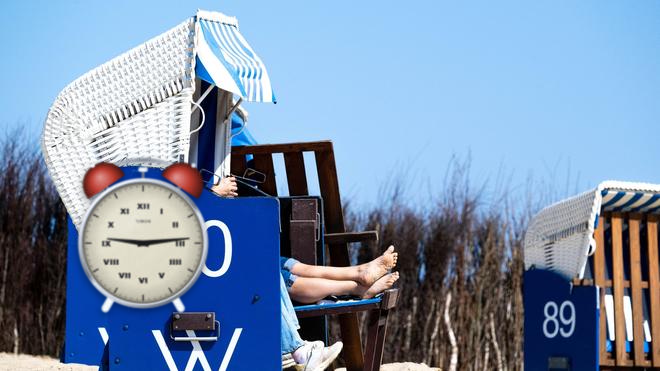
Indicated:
9,14
